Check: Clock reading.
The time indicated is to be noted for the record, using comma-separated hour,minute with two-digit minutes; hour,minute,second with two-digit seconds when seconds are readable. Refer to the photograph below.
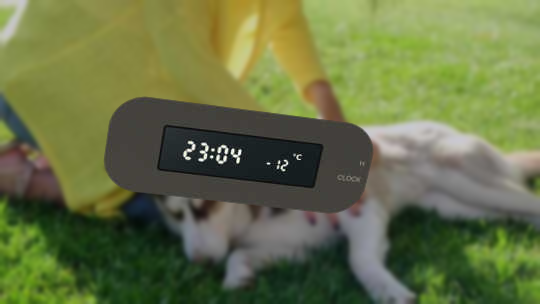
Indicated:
23,04
